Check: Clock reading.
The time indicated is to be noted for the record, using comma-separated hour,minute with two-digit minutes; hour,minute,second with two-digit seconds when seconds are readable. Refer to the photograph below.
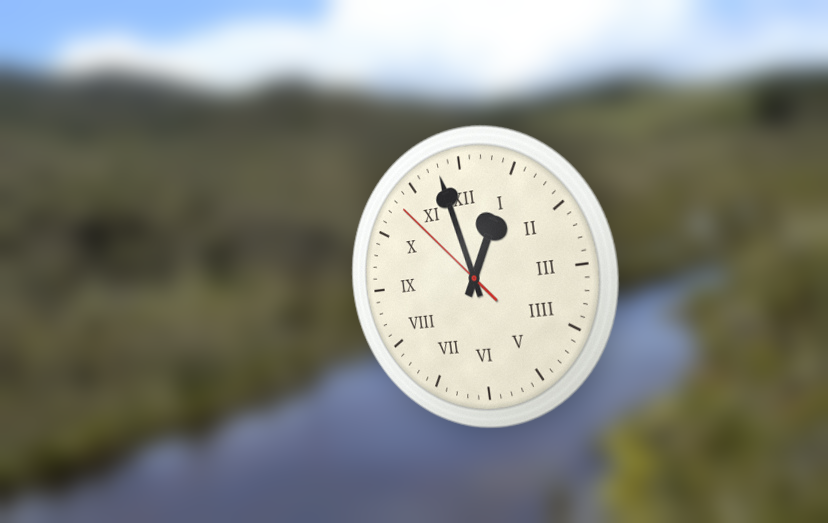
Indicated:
12,57,53
